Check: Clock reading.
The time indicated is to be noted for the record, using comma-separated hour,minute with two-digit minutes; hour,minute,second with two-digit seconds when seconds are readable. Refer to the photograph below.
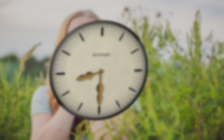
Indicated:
8,30
